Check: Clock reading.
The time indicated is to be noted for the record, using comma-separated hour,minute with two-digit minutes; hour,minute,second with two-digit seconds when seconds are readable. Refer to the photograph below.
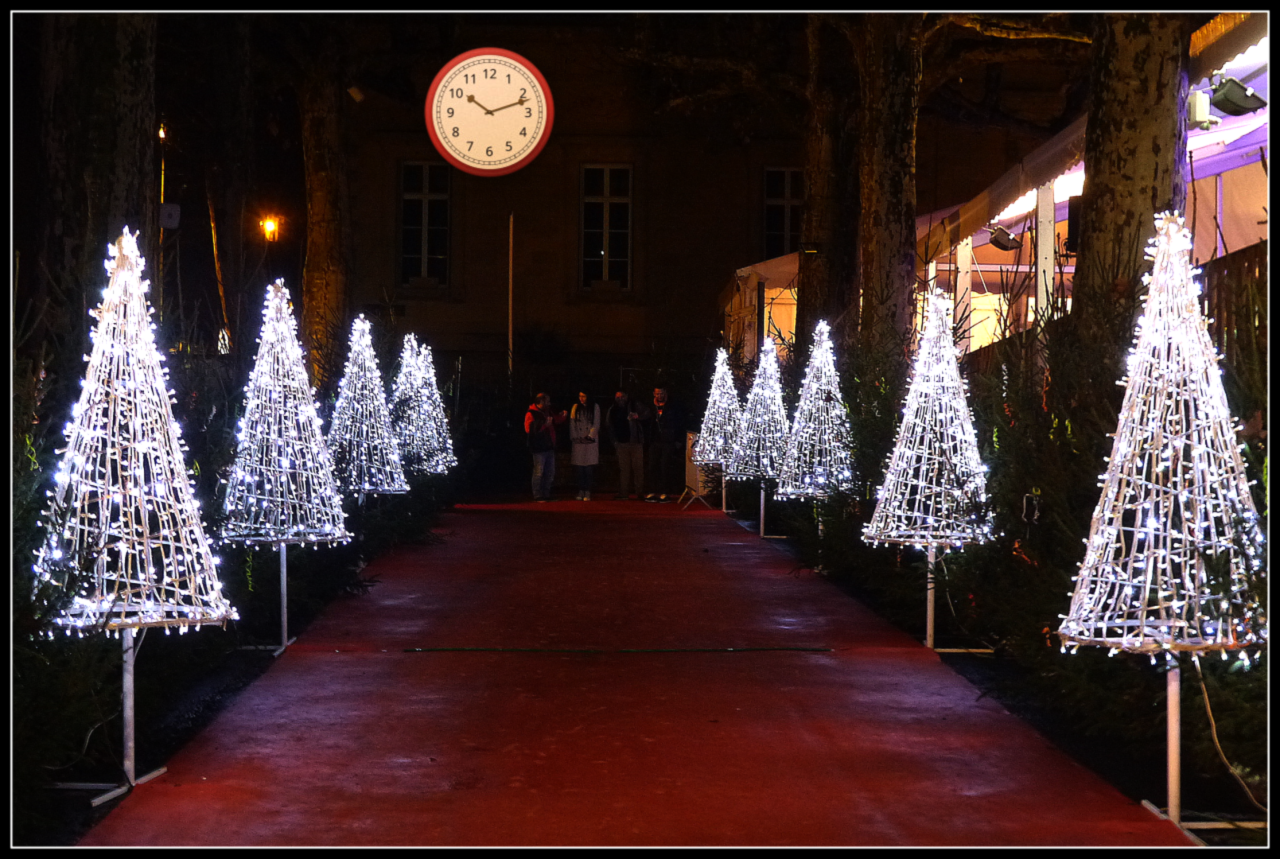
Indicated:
10,12
